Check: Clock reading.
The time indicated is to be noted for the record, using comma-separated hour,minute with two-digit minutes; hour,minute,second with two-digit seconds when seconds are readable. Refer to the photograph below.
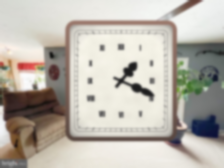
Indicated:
1,19
